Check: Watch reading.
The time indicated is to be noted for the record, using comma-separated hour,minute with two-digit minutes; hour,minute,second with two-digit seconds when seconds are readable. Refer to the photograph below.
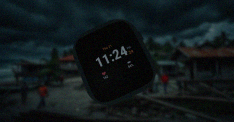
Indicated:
11,24
